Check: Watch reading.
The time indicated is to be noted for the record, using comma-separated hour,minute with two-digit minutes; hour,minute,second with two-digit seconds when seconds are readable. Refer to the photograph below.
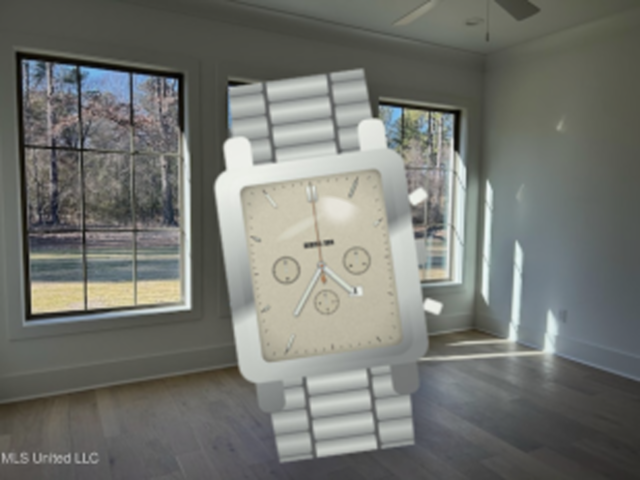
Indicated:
4,36
